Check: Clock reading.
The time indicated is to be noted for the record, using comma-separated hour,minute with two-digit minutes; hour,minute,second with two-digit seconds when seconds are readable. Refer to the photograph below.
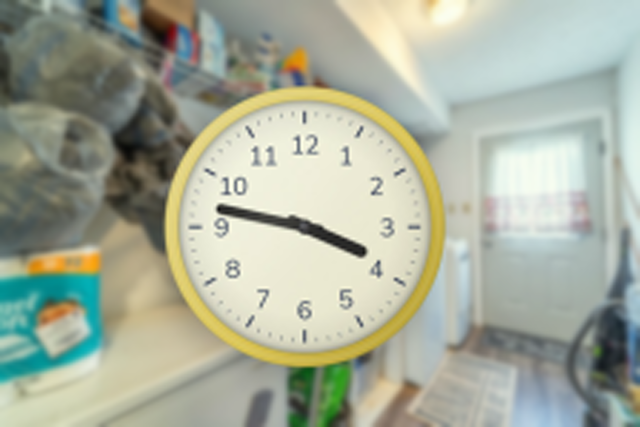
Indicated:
3,47
